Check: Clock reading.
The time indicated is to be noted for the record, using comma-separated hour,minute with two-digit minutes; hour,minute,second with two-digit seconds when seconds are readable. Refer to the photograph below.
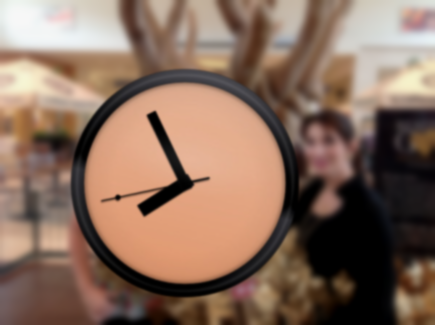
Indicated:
7,55,43
